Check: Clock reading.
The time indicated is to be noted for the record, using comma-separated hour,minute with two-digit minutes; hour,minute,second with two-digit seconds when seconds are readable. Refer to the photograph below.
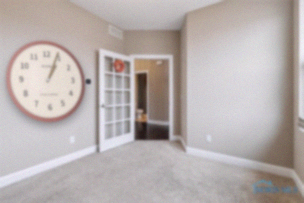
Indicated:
1,04
